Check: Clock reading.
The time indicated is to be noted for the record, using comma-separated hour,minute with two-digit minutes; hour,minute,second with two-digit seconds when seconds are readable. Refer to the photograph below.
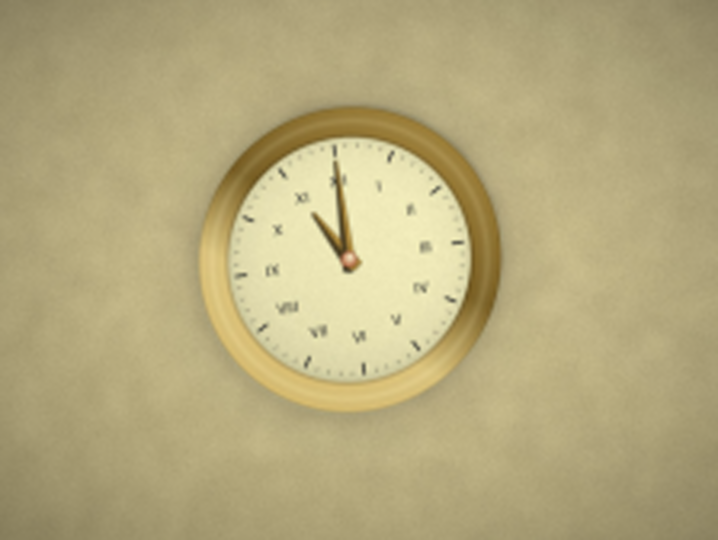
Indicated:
11,00
